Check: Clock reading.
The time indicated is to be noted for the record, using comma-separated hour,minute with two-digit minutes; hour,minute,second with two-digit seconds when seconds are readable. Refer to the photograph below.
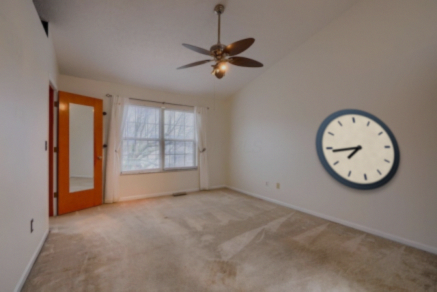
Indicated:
7,44
